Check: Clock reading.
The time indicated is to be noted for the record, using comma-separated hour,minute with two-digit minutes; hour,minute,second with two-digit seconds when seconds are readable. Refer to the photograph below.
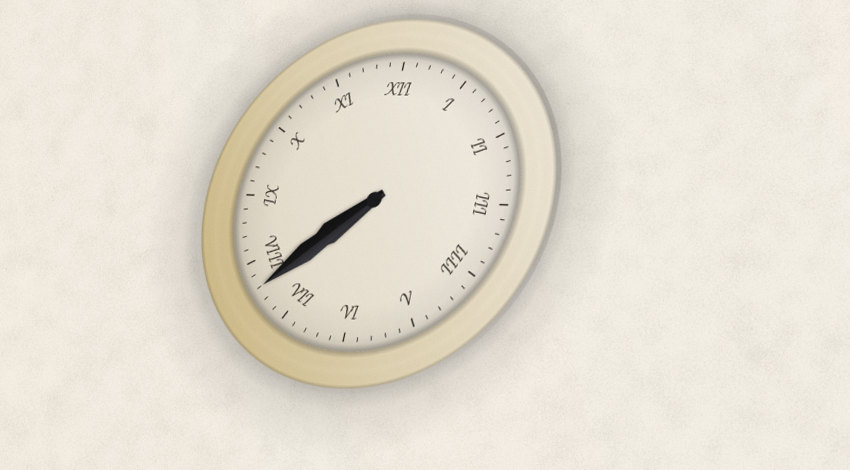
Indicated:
7,38
